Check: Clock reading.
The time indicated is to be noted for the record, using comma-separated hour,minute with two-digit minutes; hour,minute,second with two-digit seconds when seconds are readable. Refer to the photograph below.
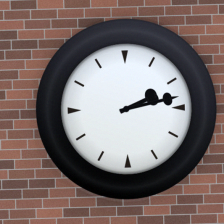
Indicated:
2,13
